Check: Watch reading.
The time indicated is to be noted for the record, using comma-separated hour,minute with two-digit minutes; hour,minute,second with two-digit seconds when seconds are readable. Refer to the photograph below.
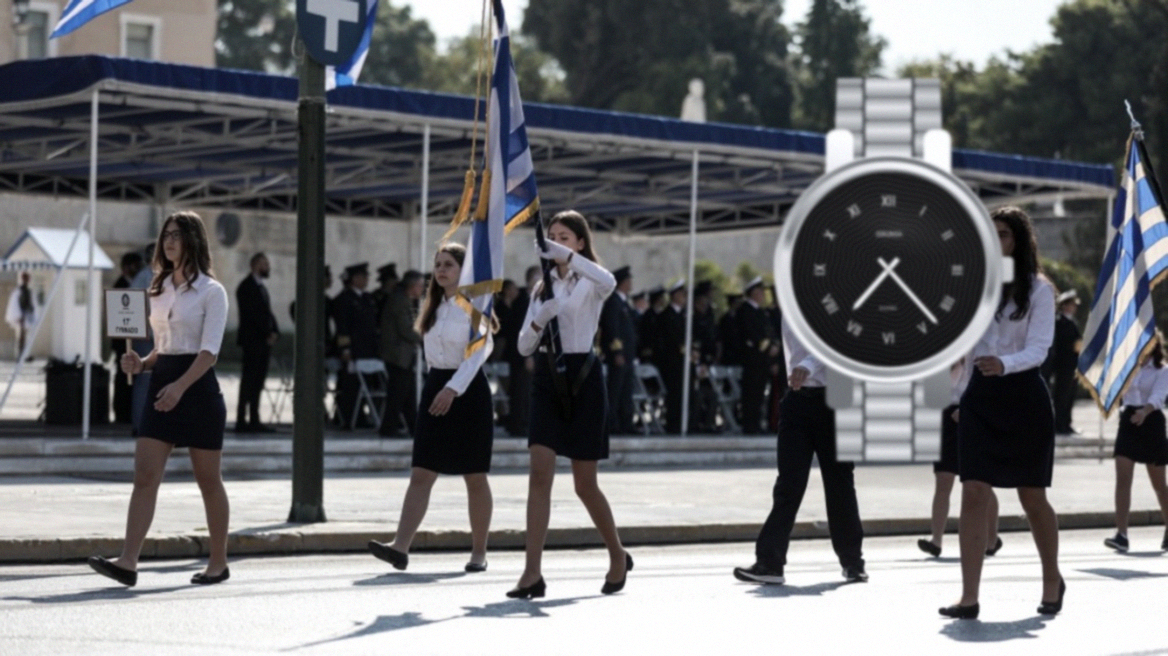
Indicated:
7,23
